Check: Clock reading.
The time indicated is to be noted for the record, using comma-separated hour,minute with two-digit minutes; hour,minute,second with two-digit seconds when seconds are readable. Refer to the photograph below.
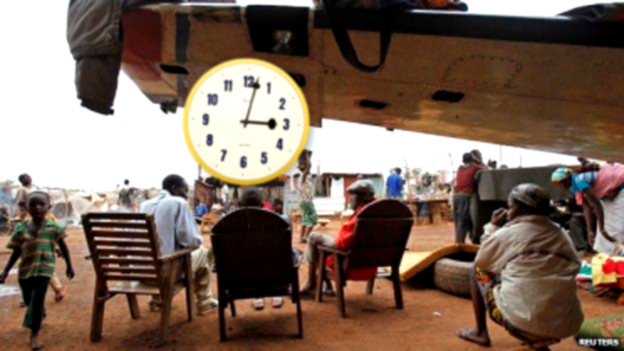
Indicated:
3,02
